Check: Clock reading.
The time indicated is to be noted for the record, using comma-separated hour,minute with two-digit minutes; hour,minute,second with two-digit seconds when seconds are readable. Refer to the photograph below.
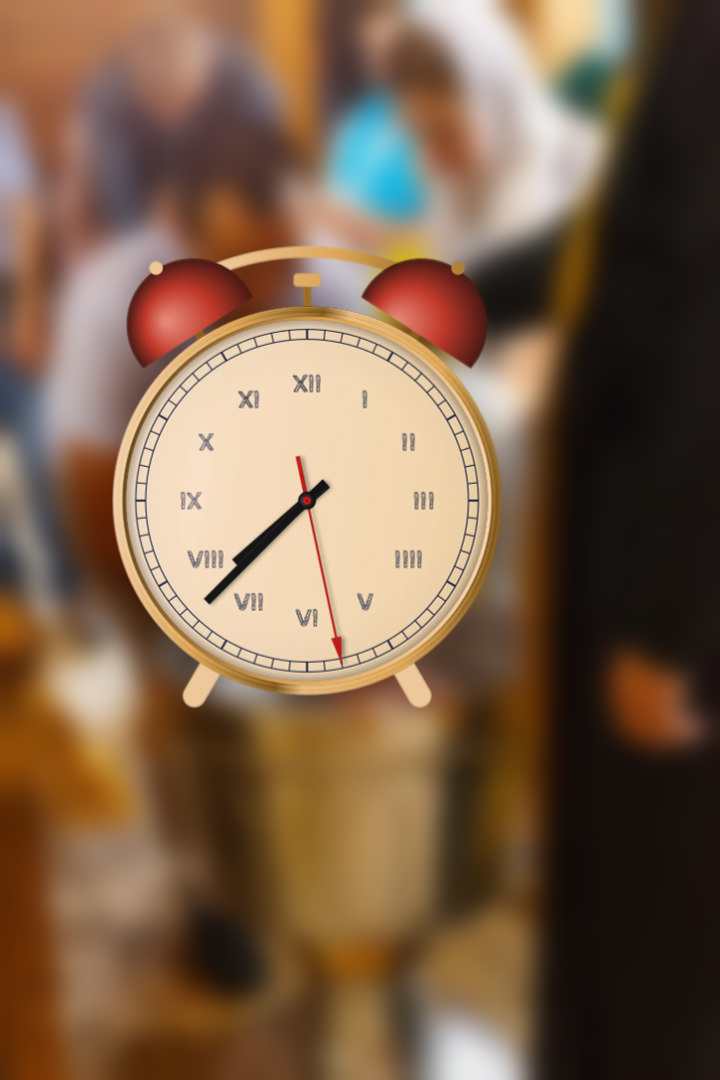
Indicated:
7,37,28
